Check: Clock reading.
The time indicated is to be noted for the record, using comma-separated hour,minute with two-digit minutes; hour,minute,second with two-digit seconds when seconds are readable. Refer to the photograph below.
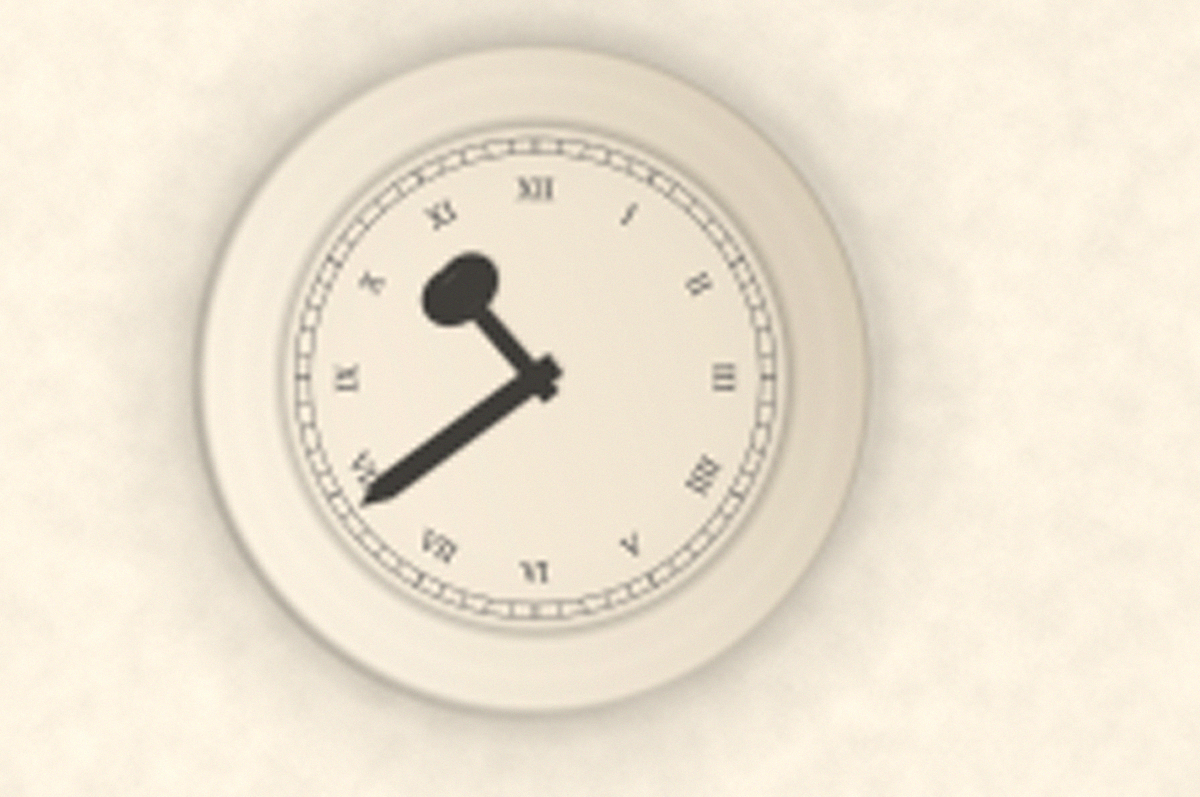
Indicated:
10,39
